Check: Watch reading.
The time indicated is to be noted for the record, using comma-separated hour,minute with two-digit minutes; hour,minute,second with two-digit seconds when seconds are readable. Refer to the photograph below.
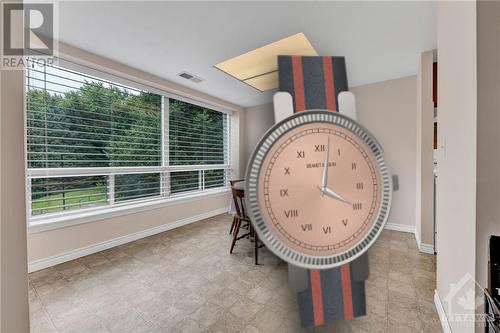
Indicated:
4,02
